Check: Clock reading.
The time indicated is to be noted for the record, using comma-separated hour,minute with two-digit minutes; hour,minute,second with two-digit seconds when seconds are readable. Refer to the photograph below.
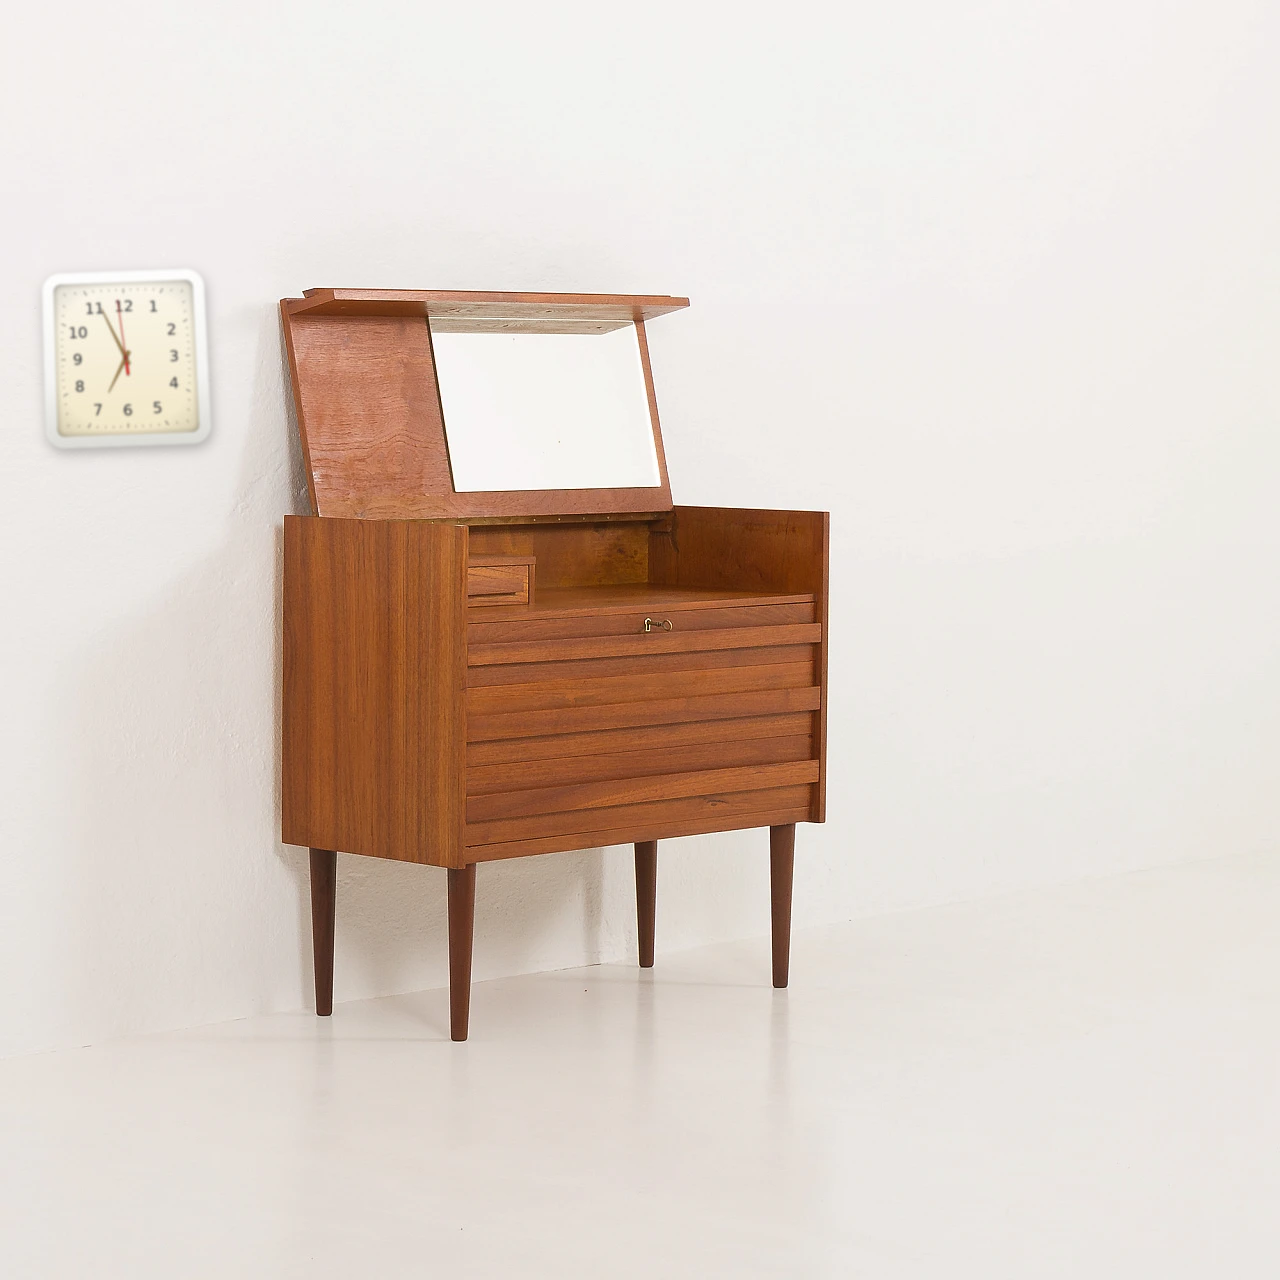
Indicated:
6,55,59
